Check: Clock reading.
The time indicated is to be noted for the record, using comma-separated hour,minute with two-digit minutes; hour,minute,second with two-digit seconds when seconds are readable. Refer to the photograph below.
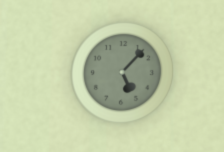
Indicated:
5,07
